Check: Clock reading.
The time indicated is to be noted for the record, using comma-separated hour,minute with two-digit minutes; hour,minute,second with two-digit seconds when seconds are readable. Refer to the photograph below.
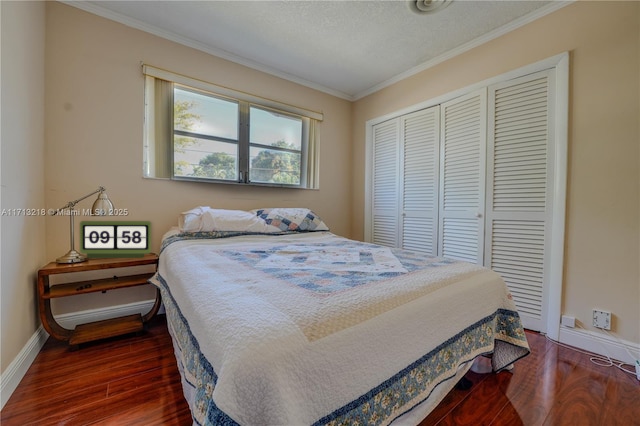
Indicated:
9,58
